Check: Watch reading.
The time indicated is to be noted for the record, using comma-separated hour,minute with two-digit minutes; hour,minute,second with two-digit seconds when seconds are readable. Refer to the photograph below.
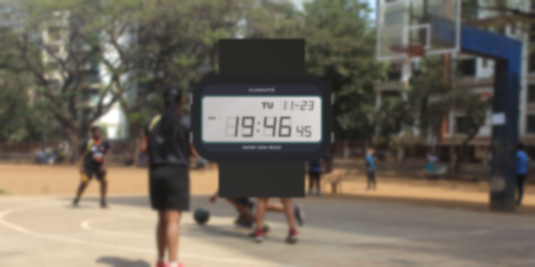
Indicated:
19,46
